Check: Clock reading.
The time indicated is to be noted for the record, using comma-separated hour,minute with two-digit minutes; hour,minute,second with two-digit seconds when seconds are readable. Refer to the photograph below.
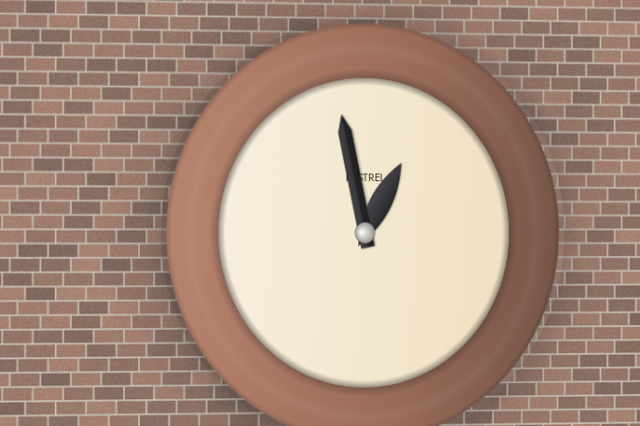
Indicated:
12,58
